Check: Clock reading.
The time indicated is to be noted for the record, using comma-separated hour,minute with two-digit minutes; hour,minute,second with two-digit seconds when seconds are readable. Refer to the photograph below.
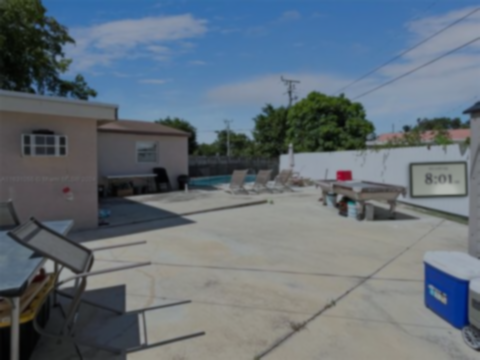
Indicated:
8,01
